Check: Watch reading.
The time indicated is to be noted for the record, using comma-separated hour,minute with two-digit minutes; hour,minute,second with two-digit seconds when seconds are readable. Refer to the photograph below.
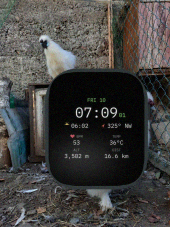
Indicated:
7,09
